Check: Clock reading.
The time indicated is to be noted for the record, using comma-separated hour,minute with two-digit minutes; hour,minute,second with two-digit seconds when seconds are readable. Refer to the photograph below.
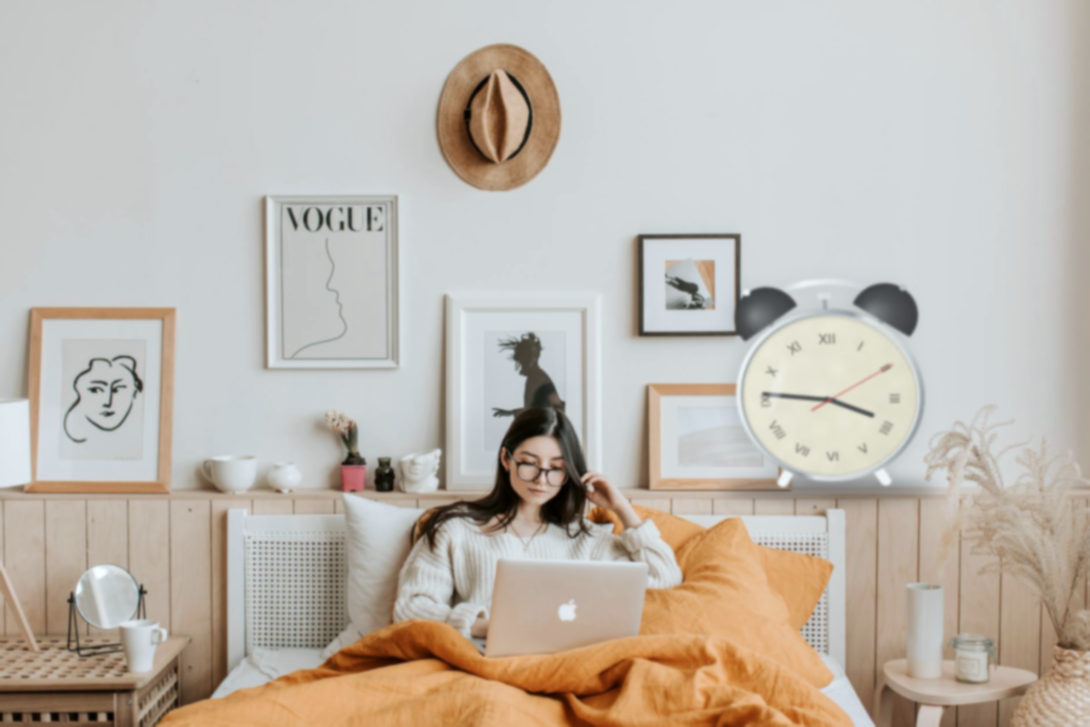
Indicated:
3,46,10
